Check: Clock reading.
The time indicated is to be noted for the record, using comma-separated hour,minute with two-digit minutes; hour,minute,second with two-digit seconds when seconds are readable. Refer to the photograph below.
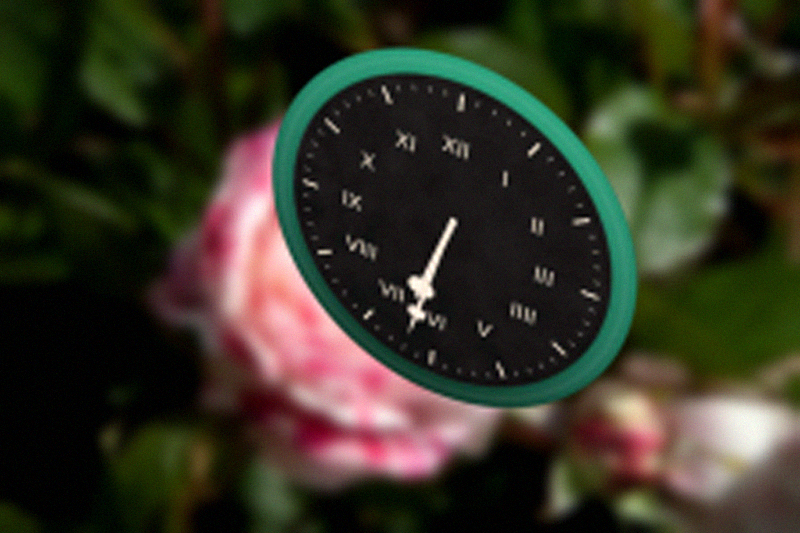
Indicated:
6,32
